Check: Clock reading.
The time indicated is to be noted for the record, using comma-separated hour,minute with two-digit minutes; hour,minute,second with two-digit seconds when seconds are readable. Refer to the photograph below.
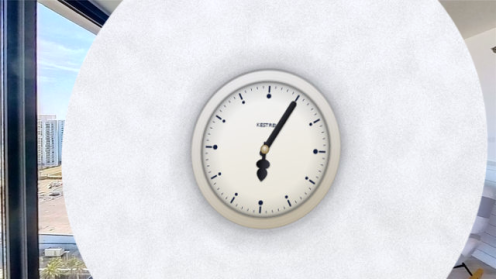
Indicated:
6,05
